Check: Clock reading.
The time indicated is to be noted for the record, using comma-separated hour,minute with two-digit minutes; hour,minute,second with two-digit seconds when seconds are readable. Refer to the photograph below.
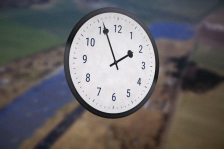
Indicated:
1,56
